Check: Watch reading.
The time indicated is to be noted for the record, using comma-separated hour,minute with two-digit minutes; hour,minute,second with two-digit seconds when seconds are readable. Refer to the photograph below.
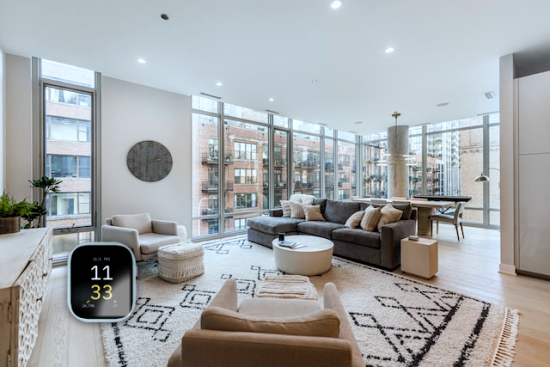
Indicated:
11,33
